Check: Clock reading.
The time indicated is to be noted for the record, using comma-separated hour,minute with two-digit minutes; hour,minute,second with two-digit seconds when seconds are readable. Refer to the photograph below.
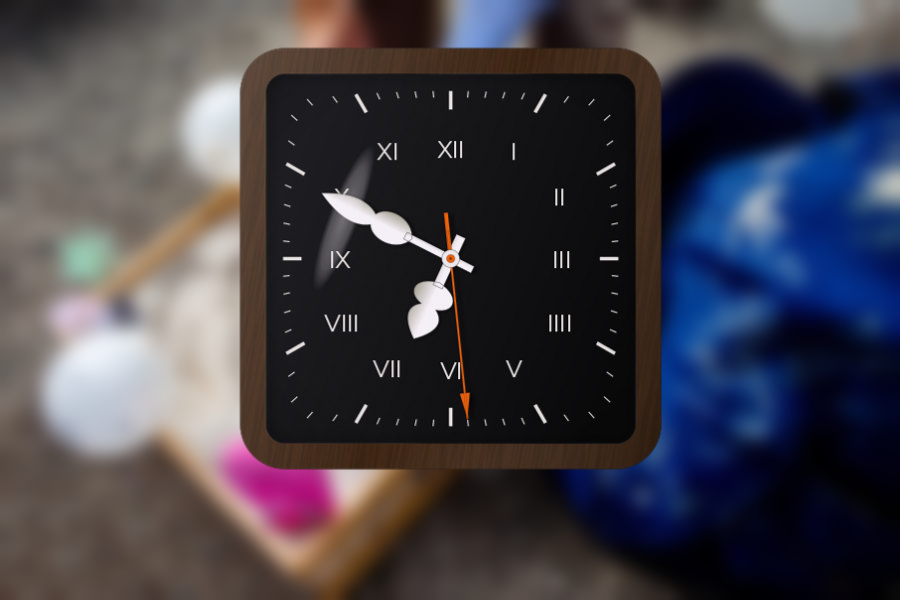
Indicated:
6,49,29
